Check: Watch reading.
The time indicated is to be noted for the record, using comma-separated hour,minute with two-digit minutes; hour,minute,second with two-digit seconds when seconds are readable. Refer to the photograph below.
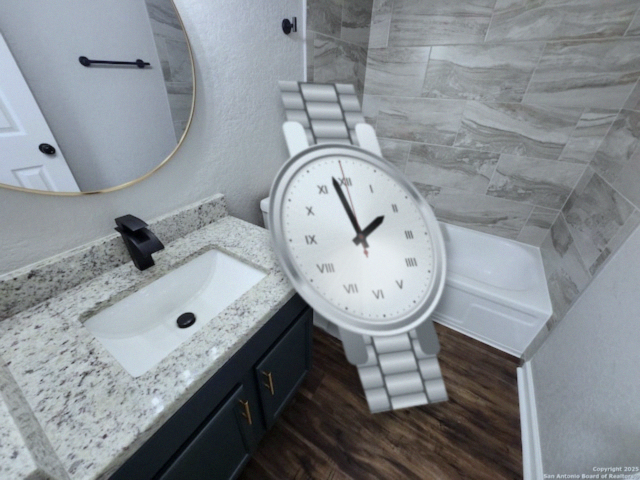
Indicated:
1,58,00
